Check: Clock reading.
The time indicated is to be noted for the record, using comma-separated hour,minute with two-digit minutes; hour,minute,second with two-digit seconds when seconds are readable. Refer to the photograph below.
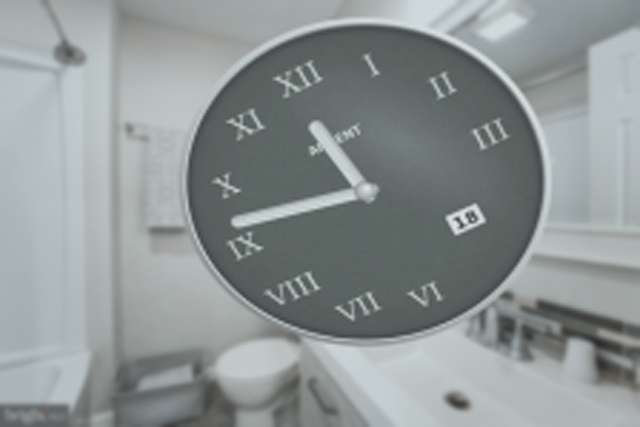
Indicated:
11,47
